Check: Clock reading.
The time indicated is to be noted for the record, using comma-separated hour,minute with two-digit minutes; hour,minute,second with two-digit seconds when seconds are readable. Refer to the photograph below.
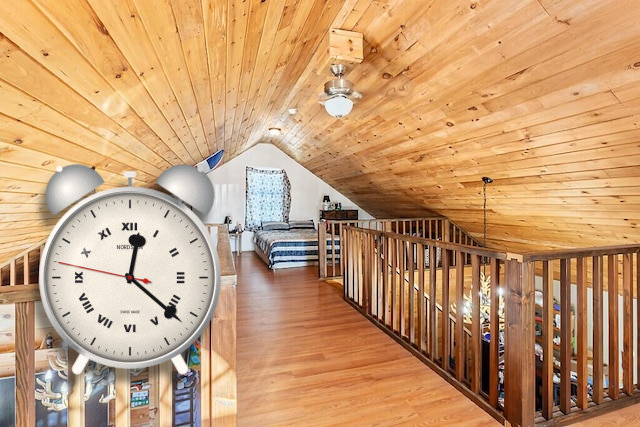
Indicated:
12,21,47
